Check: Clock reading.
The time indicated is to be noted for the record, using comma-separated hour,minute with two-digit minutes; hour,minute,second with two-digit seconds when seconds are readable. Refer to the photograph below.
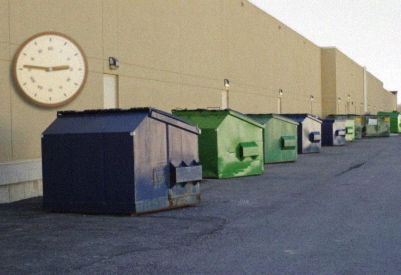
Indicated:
2,46
